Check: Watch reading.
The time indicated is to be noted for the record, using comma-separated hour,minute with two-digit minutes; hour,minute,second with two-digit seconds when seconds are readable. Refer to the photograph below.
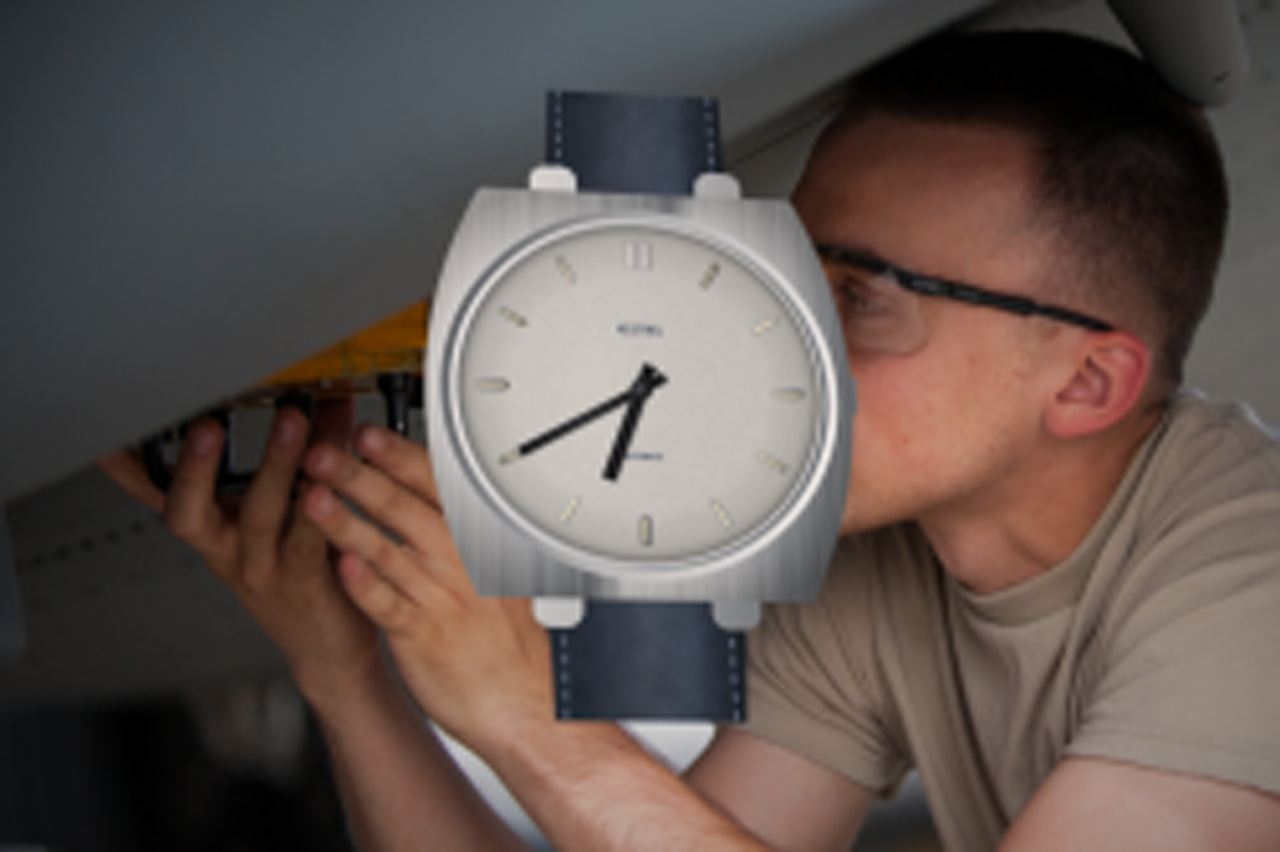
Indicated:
6,40
